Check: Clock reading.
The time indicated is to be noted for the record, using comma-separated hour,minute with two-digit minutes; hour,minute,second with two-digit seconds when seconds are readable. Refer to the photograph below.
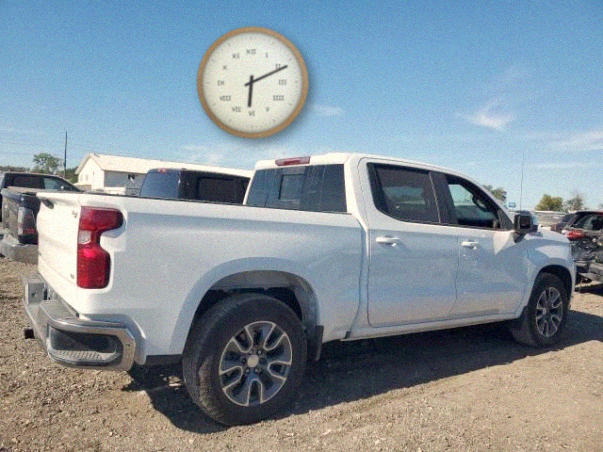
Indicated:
6,11
